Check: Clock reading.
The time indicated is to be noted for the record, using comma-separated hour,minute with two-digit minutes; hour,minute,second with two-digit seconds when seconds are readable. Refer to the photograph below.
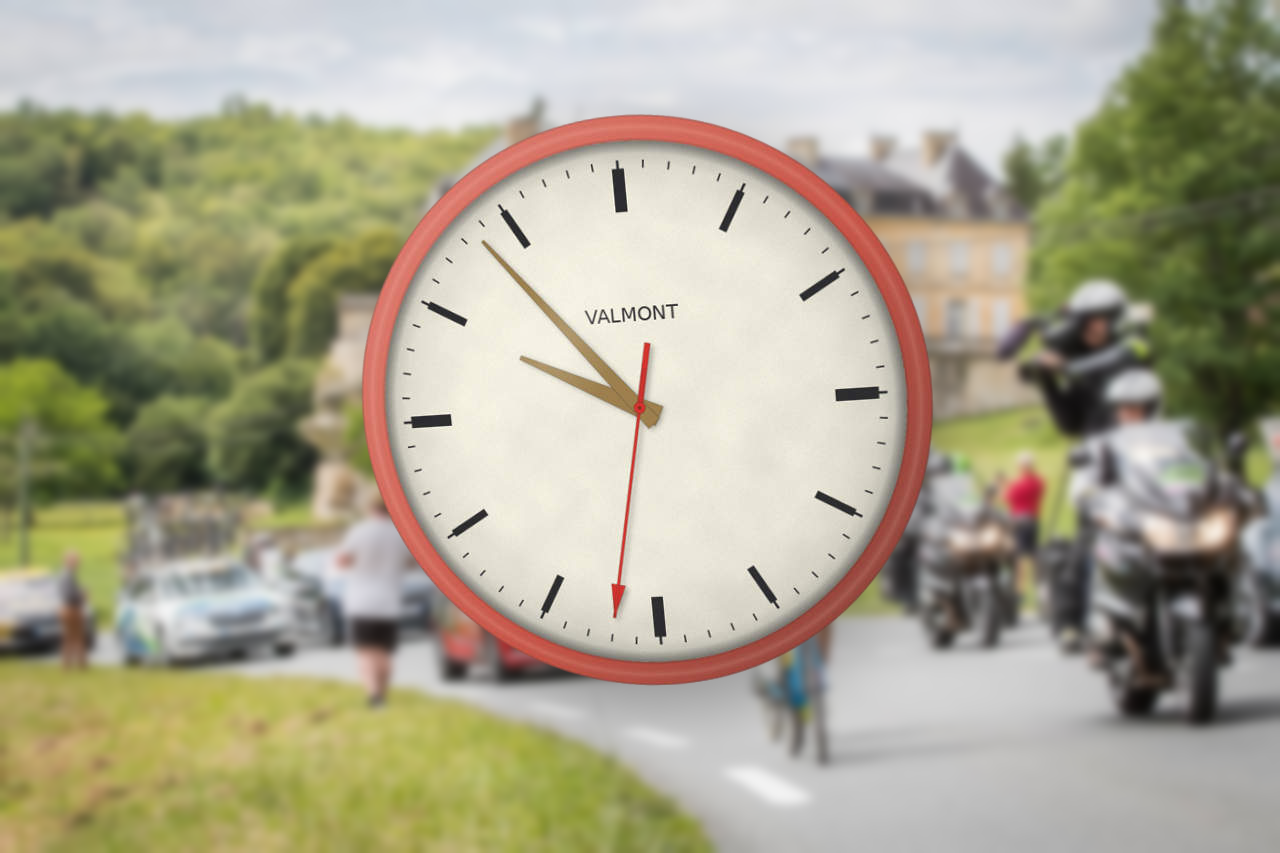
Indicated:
9,53,32
